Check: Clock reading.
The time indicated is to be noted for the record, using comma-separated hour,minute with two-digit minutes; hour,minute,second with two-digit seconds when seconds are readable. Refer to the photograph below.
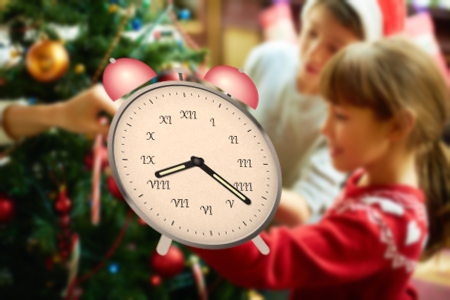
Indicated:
8,22
